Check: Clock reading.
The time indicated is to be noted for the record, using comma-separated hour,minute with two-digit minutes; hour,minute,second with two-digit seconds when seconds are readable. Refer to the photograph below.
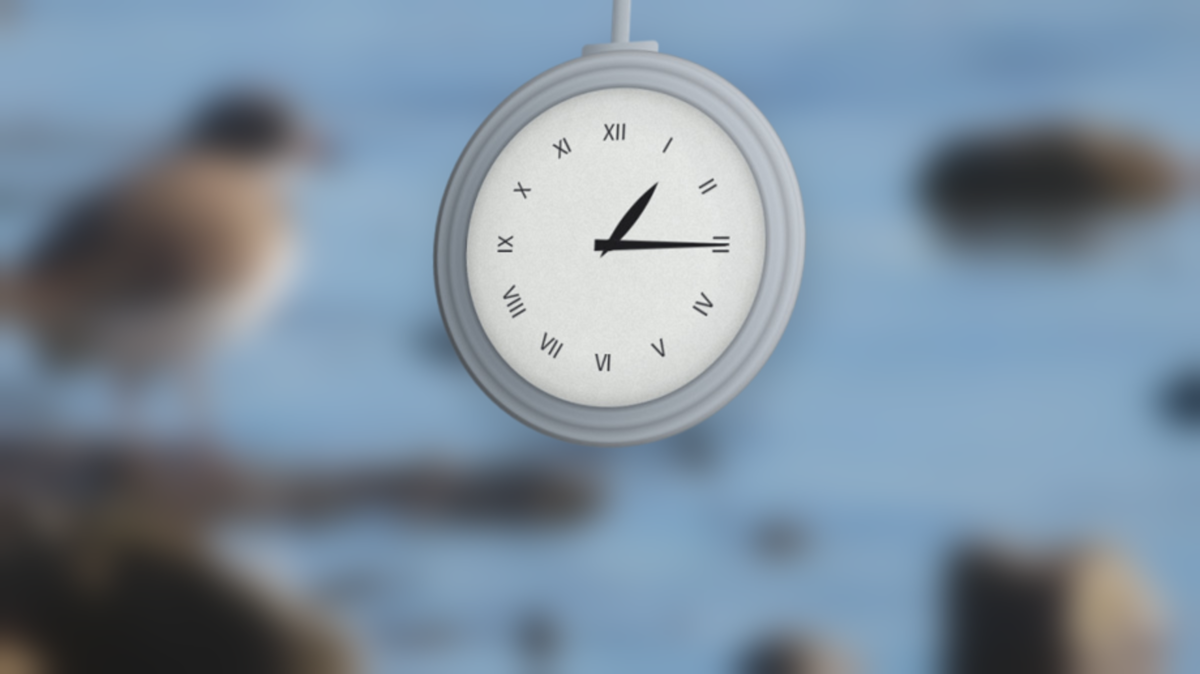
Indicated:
1,15
